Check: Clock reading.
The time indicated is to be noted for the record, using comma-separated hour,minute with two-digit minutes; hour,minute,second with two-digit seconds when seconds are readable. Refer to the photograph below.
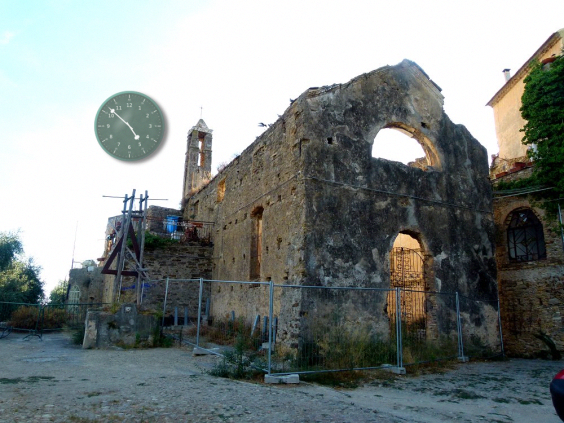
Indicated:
4,52
